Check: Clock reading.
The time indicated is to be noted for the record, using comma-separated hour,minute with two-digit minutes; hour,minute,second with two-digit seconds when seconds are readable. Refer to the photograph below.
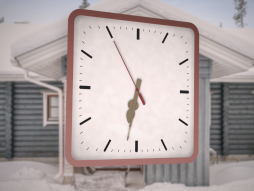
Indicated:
6,31,55
